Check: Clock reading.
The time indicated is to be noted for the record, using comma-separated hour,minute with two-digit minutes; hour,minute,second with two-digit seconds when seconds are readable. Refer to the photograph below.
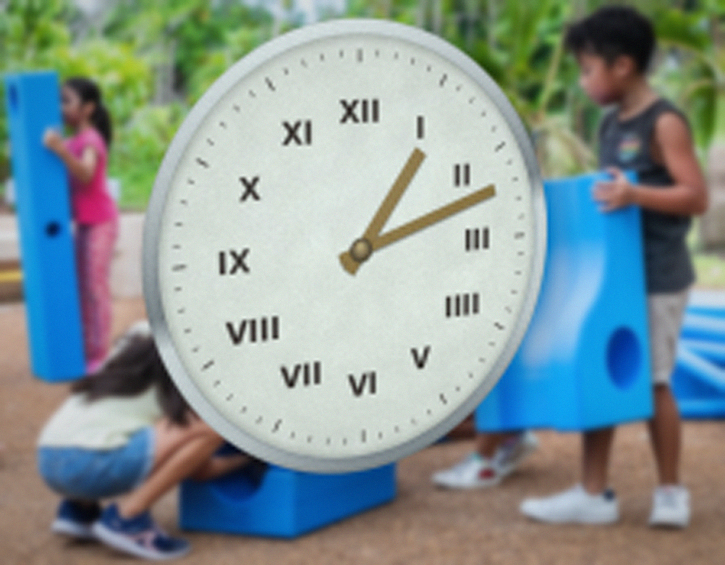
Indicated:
1,12
